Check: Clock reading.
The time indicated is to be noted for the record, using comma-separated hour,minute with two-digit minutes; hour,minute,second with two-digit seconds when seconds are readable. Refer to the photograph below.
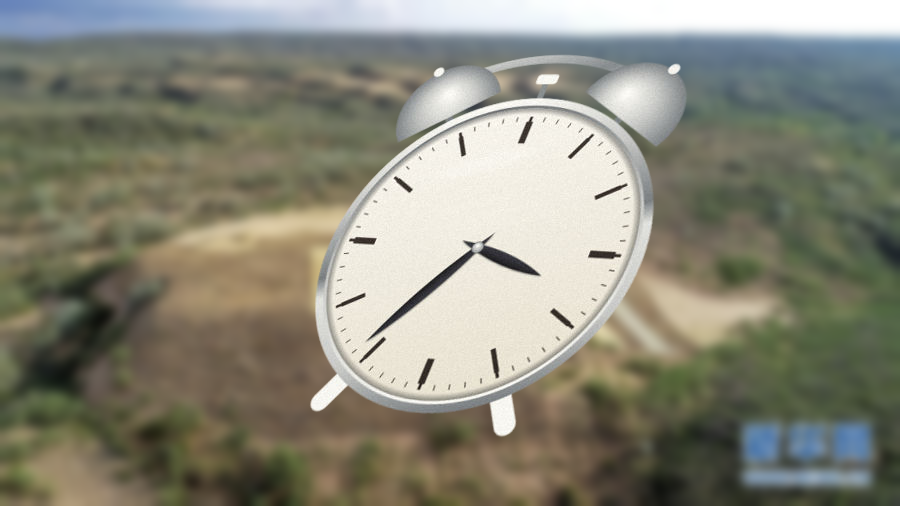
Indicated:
3,36
